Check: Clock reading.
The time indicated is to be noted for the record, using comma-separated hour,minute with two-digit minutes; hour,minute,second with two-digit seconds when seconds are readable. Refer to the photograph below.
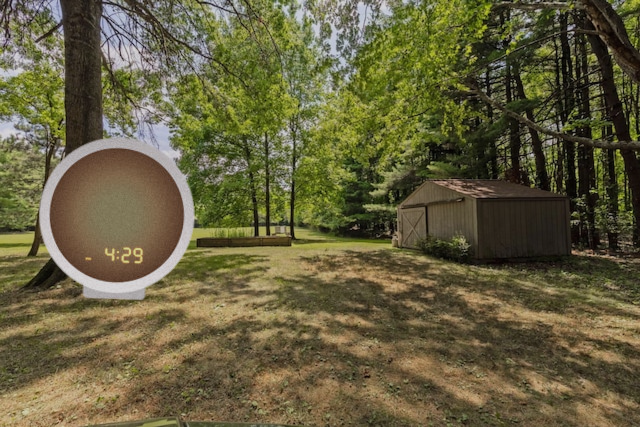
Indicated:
4,29
